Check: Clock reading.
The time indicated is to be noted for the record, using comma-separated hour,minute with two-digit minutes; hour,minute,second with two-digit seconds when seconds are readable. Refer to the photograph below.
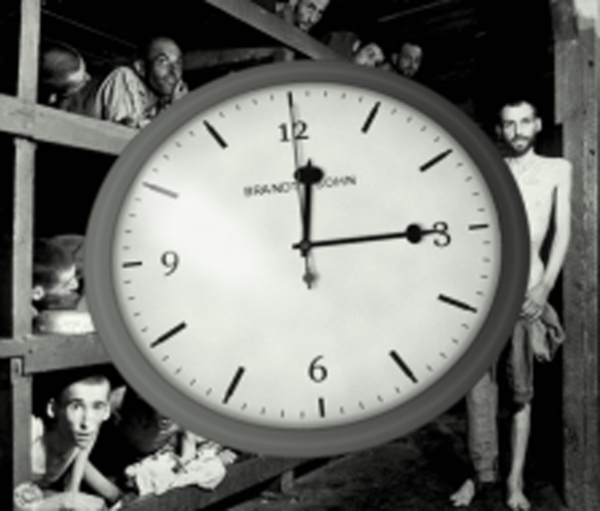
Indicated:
12,15,00
